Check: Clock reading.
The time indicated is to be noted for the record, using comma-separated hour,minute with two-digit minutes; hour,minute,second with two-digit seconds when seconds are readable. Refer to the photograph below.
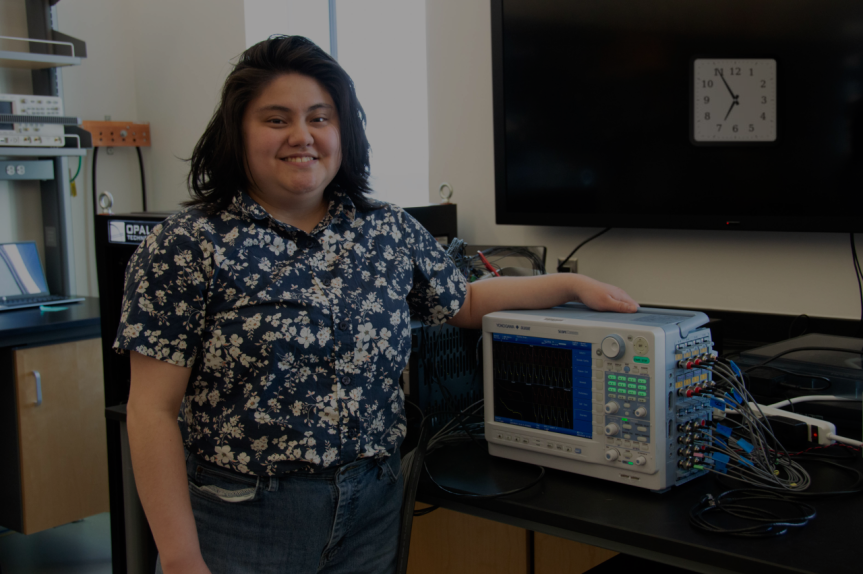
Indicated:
6,55
